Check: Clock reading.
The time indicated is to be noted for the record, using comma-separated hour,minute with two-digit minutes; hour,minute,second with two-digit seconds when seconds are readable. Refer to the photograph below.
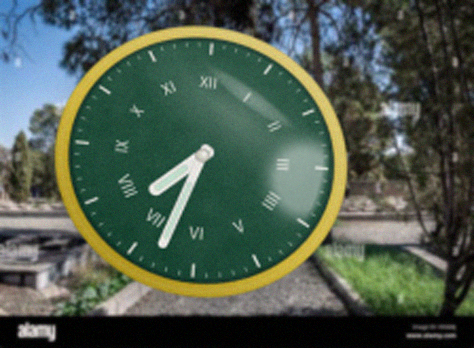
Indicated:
7,33
